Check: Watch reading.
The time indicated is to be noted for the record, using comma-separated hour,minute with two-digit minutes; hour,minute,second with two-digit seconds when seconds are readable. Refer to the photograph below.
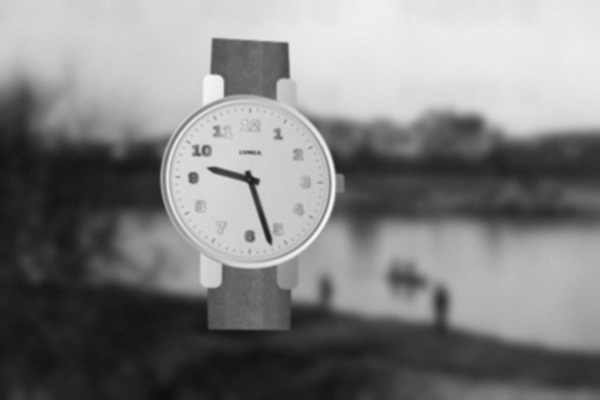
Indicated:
9,27
